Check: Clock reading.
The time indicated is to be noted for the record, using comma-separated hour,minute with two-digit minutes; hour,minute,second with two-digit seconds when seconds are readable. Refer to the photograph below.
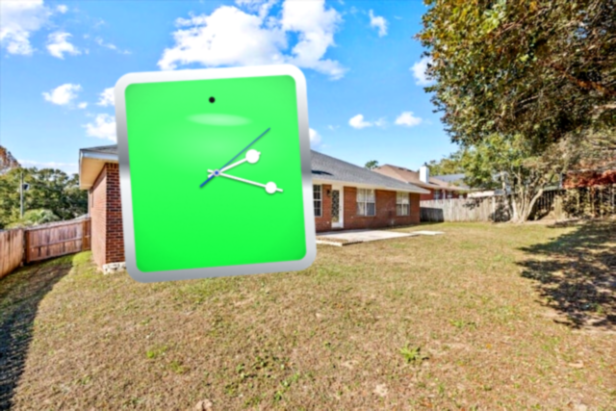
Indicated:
2,18,09
